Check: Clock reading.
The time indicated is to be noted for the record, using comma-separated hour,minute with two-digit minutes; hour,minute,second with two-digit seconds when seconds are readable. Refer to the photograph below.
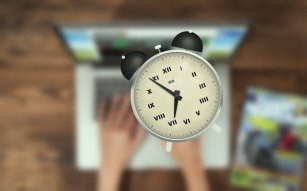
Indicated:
6,54
